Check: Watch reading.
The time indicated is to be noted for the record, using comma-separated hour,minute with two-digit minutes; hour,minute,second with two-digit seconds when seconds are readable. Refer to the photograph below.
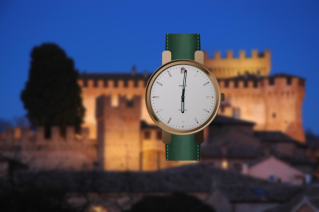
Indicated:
6,01
